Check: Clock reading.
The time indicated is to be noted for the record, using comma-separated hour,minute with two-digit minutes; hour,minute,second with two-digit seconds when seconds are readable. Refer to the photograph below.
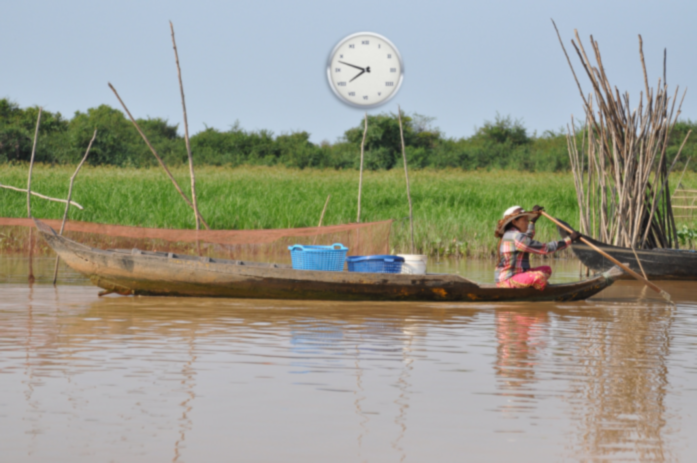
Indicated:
7,48
